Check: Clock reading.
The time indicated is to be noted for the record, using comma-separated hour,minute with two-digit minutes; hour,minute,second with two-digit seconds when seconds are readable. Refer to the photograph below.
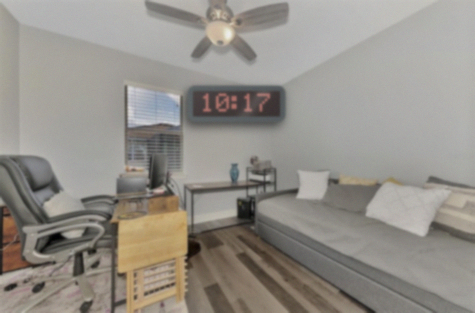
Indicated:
10,17
